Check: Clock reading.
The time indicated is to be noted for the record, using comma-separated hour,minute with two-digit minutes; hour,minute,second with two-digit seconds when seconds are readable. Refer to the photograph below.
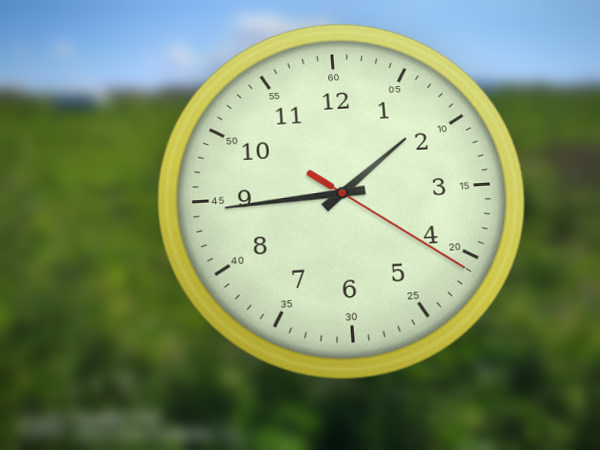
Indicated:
1,44,21
